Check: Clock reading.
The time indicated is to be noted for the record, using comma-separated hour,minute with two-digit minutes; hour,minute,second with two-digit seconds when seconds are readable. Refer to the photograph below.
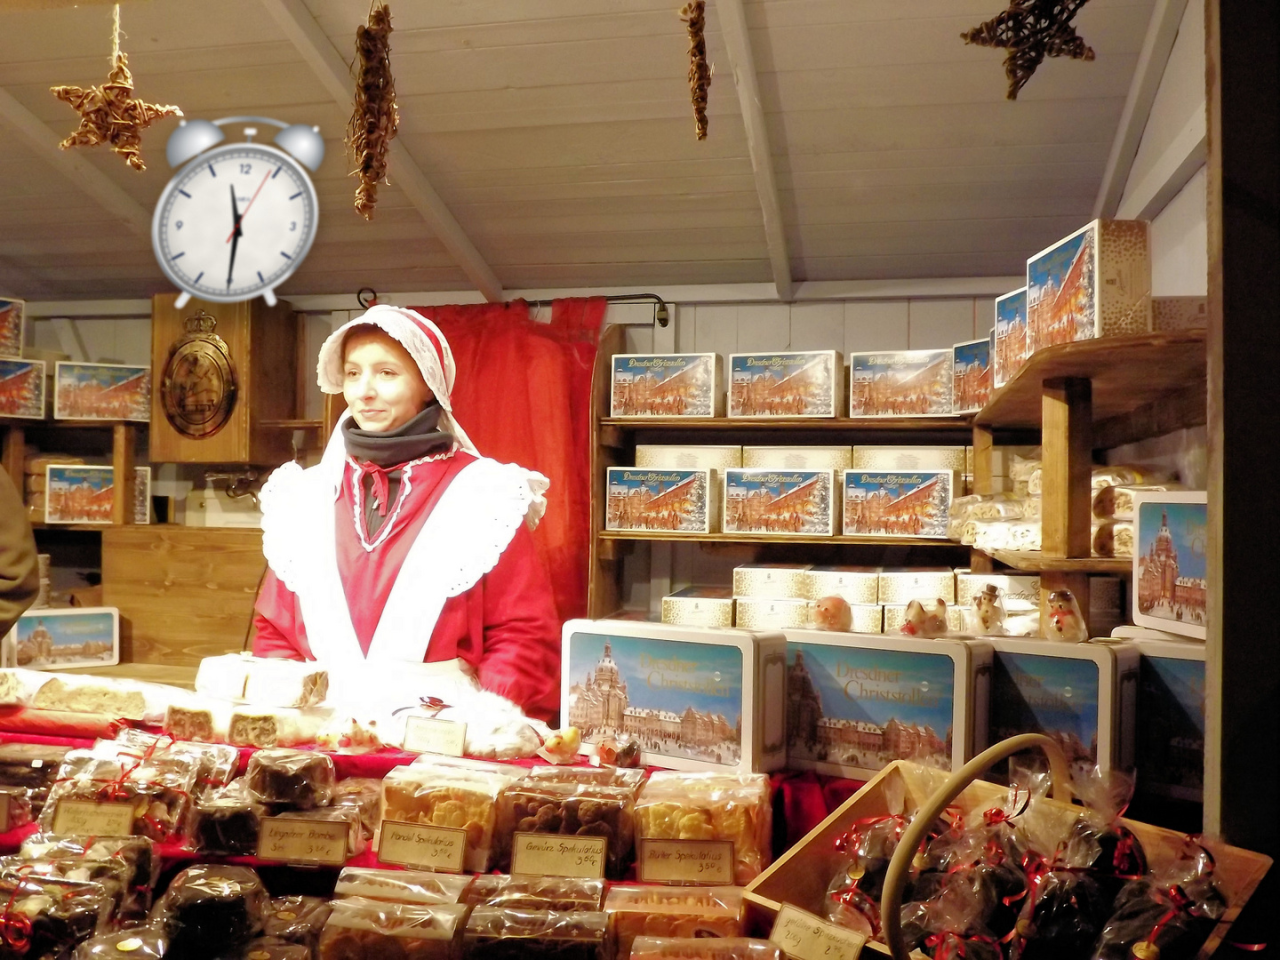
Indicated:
11,30,04
